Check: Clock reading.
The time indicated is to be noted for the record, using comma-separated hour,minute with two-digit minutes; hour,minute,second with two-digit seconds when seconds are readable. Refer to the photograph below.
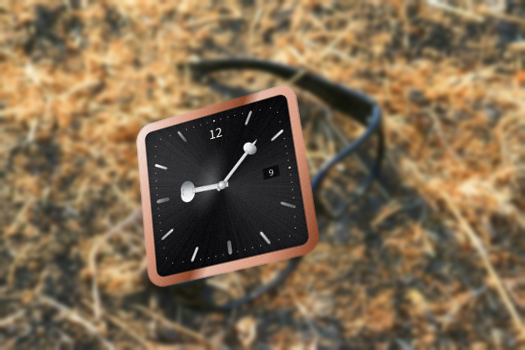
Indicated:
9,08
